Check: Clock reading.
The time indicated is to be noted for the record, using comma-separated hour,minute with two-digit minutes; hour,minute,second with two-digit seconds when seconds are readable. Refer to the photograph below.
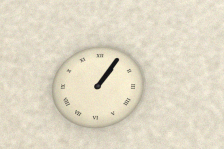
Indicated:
1,05
